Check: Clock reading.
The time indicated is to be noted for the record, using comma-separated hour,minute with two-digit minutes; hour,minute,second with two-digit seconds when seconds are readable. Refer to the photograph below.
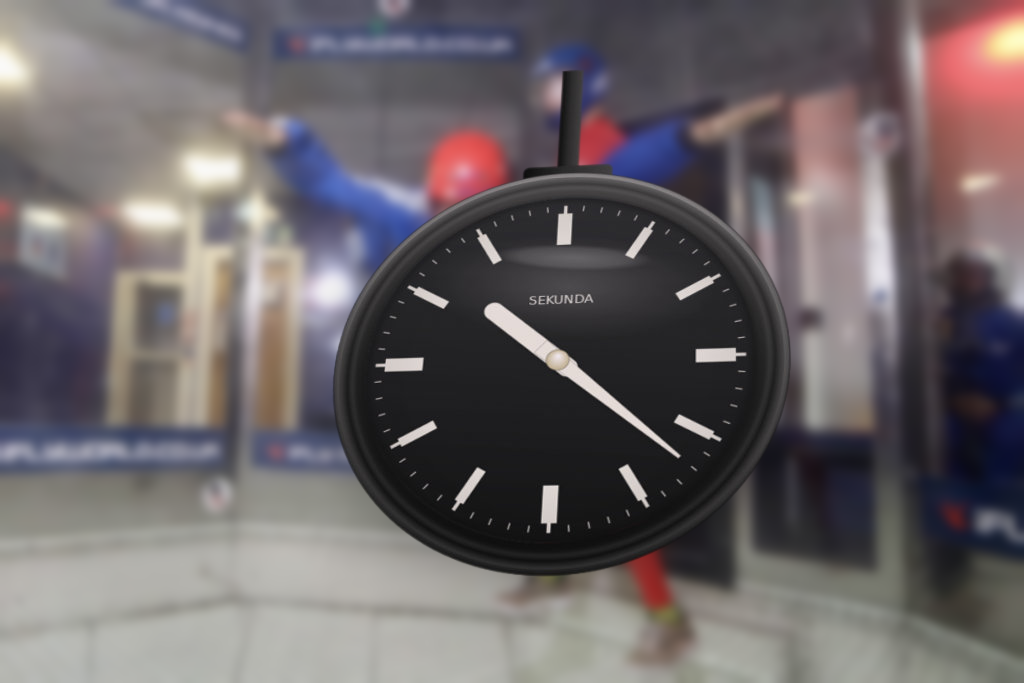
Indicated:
10,22
